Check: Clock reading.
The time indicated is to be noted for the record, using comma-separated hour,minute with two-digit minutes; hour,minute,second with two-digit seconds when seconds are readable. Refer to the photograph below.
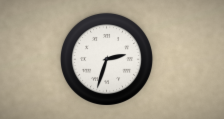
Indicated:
2,33
